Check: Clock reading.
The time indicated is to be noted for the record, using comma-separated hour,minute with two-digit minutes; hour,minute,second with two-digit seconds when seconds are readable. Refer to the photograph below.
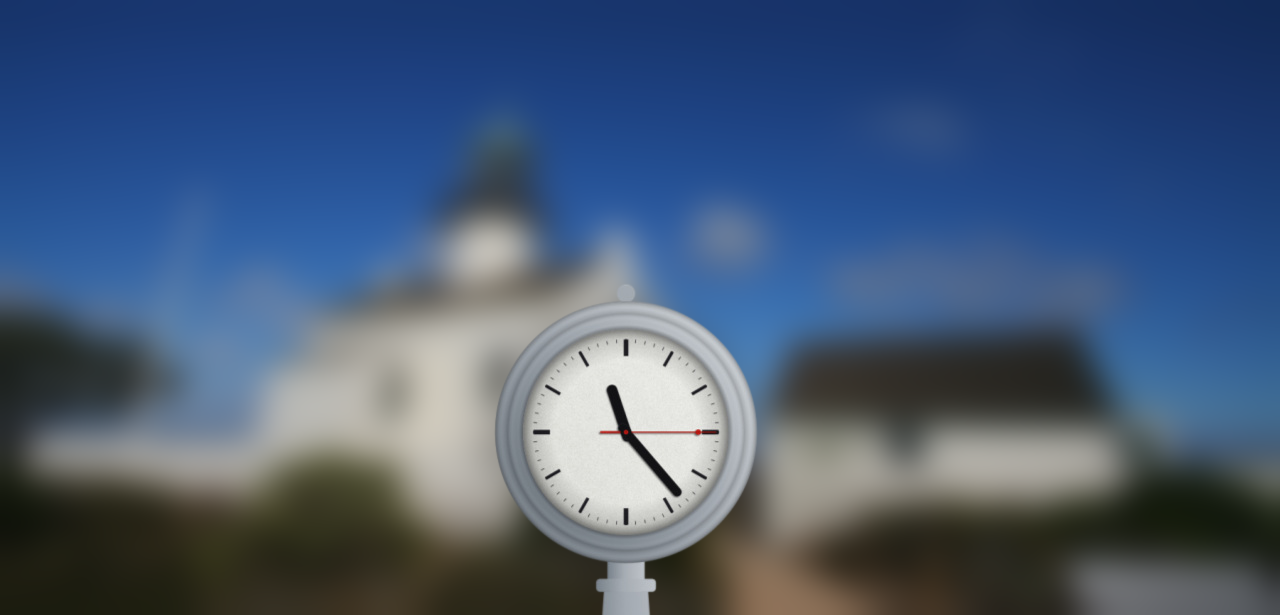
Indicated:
11,23,15
